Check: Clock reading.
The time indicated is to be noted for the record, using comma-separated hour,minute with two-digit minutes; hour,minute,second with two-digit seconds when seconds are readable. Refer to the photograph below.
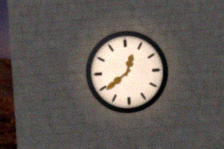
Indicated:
12,39
